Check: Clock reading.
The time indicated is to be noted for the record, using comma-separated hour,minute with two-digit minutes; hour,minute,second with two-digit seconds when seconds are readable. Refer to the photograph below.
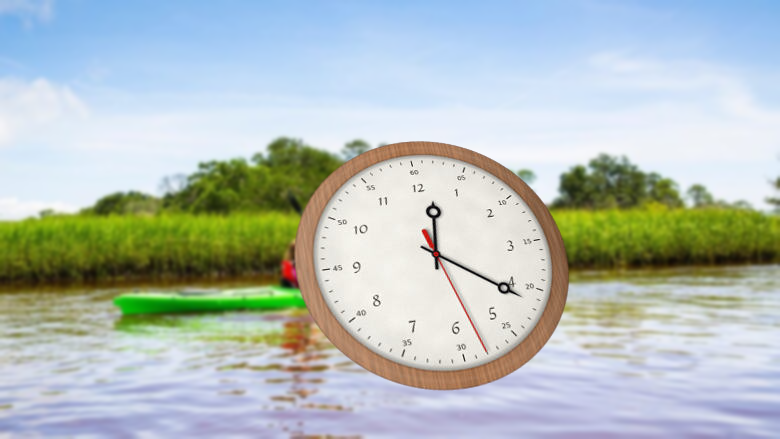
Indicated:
12,21,28
